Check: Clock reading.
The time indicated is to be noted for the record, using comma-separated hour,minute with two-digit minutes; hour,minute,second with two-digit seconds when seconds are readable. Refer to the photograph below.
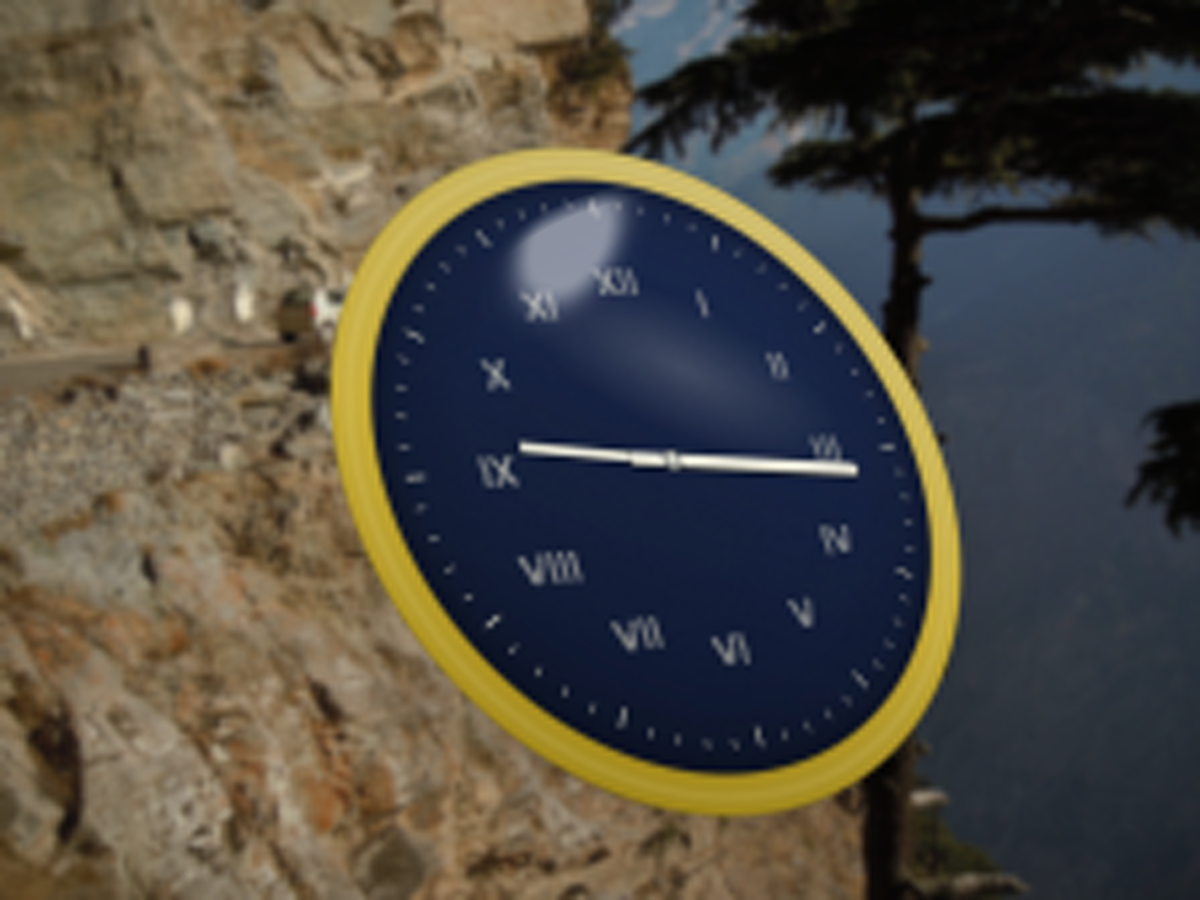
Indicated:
9,16
